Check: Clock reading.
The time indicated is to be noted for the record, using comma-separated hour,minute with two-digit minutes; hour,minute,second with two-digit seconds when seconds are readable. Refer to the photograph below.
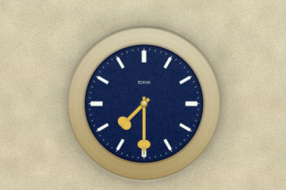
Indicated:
7,30
